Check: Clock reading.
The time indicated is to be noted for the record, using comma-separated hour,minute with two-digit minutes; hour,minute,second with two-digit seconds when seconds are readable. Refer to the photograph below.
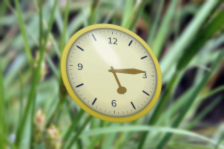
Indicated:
5,14
